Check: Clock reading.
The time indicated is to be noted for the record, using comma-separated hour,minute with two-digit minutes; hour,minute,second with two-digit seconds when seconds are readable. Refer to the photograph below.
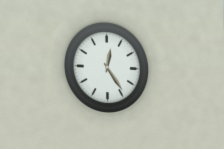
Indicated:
12,24
